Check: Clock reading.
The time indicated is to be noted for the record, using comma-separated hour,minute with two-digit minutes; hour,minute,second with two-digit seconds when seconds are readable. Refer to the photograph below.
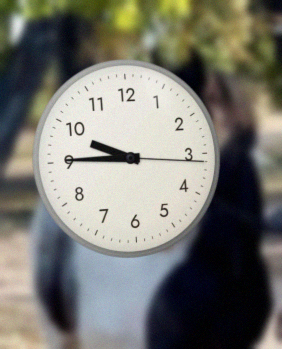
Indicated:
9,45,16
